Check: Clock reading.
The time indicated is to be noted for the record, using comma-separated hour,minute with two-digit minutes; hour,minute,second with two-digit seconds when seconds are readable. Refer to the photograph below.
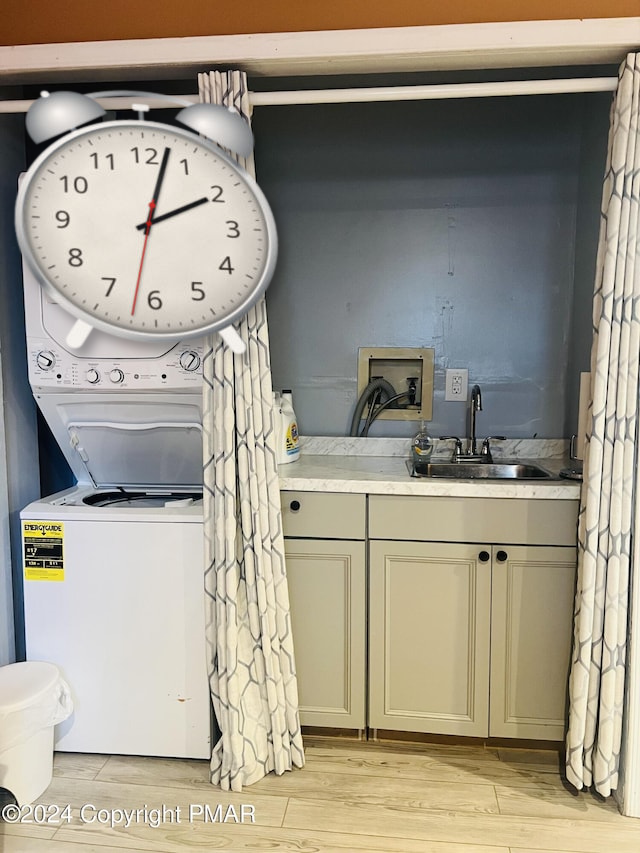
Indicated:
2,02,32
